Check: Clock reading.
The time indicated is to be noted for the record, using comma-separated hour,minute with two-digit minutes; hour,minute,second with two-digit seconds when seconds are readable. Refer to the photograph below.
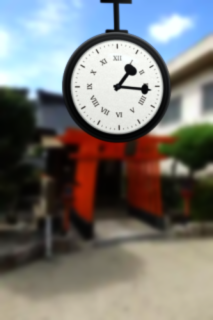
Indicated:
1,16
